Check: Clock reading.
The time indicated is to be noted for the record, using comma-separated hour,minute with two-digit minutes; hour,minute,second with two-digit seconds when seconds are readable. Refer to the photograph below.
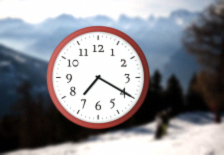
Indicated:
7,20
